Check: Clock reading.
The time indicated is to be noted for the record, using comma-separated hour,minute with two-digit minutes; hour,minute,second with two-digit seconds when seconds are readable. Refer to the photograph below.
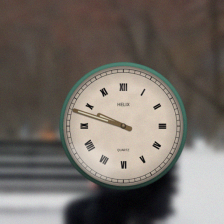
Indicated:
9,48
